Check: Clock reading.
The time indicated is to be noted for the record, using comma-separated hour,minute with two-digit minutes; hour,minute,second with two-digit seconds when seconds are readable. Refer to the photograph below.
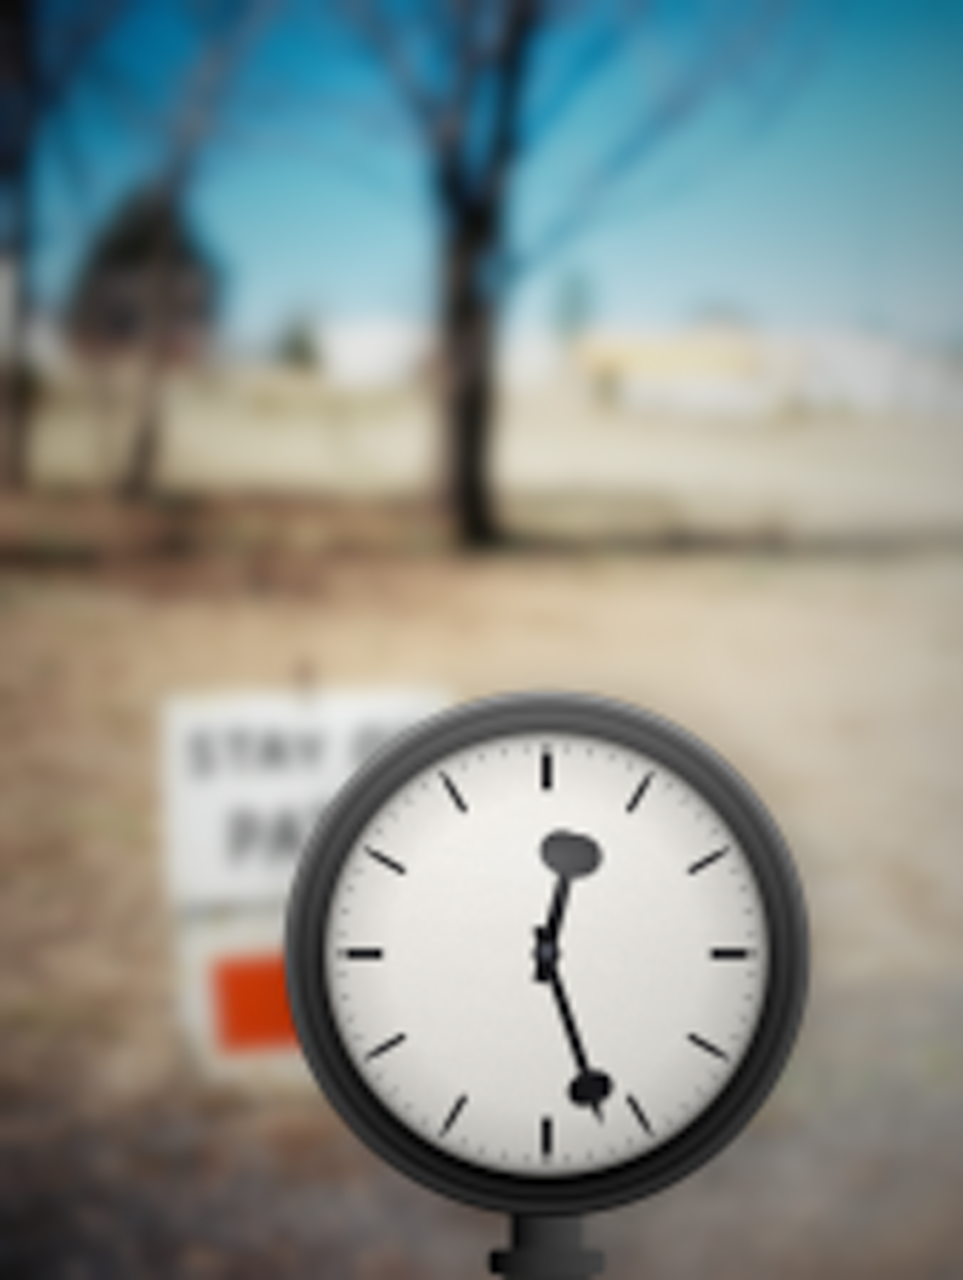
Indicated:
12,27
